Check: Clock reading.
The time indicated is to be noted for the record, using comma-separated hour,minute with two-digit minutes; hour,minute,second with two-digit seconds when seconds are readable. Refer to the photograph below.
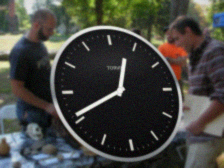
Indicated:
12,41
